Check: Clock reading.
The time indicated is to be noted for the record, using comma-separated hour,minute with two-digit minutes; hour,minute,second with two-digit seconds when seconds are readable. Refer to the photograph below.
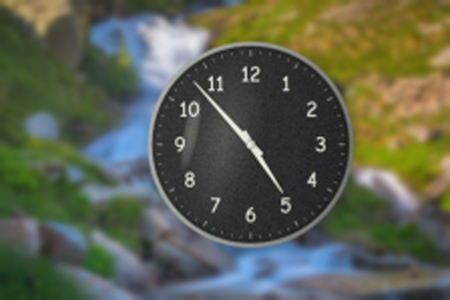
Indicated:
4,53
